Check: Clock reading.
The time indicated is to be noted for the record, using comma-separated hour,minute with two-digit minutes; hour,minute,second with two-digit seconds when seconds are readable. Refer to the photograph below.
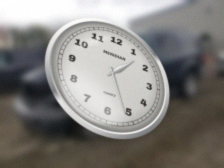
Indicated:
1,26
